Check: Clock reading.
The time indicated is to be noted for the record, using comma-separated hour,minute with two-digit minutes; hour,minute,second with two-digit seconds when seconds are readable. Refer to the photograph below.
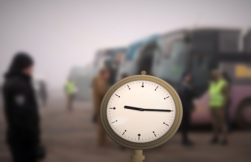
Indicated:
9,15
